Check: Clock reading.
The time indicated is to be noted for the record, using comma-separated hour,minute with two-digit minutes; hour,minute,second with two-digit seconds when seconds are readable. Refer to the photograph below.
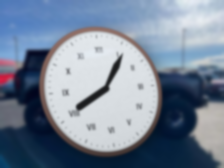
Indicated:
8,06
